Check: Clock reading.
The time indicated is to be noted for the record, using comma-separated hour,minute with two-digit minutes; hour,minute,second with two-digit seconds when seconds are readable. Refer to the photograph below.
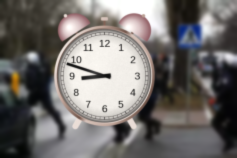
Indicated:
8,48
